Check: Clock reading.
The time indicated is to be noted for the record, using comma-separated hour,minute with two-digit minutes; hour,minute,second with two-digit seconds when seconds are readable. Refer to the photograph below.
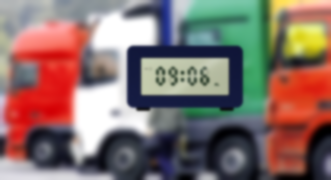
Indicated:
9,06
